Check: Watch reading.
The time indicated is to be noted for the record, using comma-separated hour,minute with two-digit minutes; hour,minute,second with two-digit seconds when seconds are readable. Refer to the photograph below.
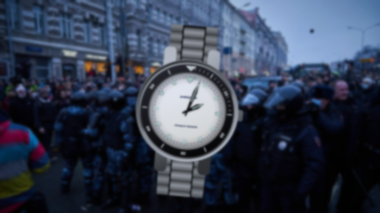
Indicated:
2,03
